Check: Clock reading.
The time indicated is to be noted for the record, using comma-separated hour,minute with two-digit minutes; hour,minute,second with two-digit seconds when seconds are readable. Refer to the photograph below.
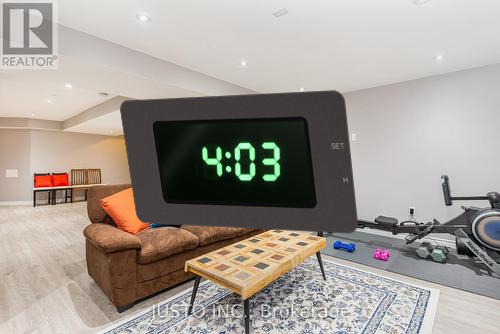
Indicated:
4,03
